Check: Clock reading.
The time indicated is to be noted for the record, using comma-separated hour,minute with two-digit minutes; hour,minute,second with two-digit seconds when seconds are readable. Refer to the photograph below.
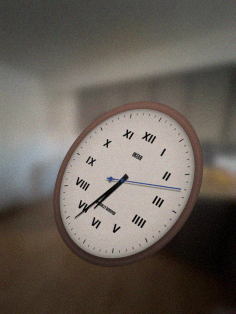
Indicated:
6,34,12
